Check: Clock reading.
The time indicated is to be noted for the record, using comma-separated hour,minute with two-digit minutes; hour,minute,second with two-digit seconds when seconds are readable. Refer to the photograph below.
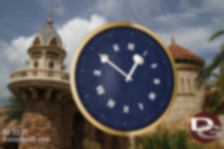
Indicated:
12,50
